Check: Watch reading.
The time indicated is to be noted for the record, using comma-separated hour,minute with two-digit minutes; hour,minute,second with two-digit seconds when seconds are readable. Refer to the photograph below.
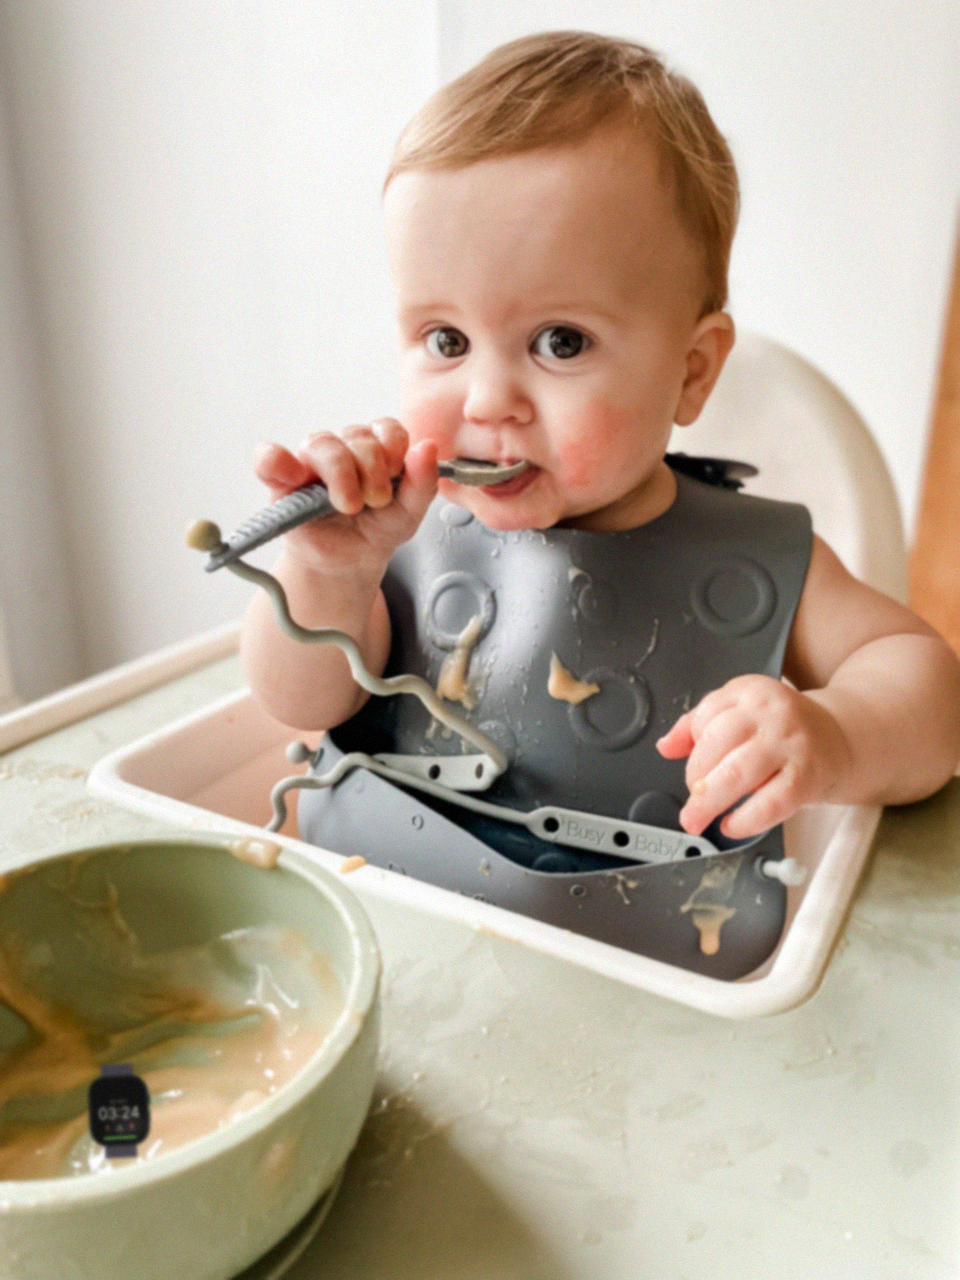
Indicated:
3,24
